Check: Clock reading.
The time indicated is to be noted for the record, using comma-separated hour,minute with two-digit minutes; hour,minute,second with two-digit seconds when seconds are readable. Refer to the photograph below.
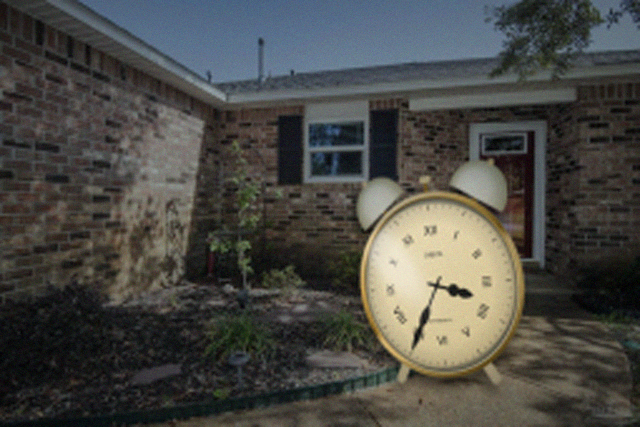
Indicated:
3,35
